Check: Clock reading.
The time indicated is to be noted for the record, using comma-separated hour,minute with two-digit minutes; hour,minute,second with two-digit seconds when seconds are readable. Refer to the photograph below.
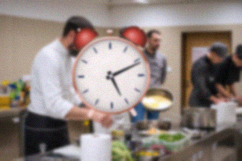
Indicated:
5,11
